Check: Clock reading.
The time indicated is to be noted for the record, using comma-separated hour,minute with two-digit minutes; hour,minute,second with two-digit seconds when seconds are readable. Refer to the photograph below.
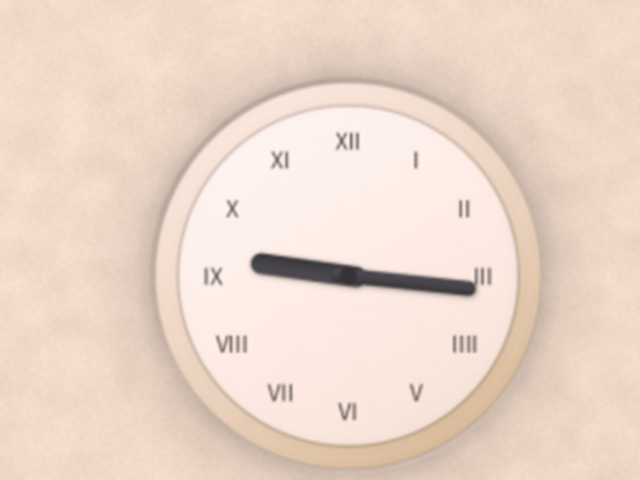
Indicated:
9,16
